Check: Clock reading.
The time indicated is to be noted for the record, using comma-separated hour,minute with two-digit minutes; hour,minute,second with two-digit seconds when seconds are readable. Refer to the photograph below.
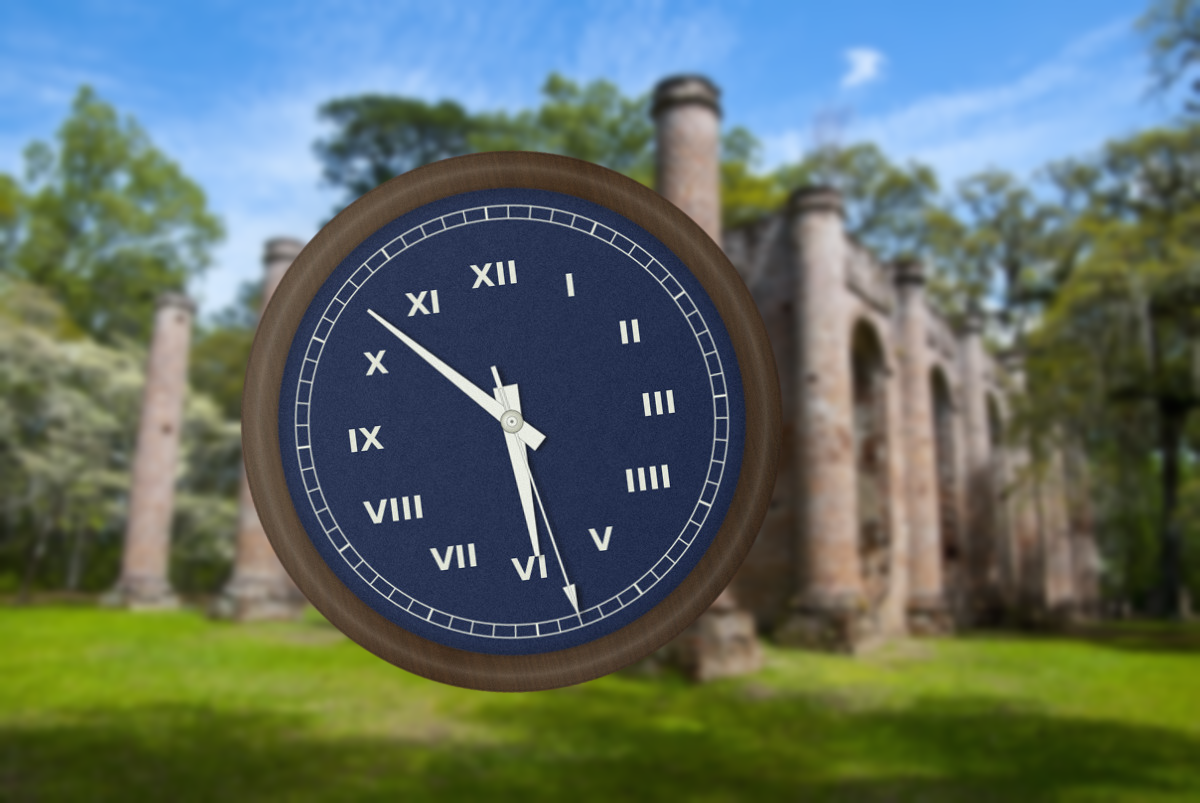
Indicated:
5,52,28
